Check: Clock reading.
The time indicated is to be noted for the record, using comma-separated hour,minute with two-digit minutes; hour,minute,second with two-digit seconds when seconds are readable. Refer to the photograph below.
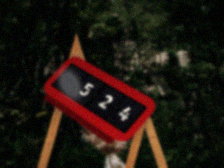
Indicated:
5,24
